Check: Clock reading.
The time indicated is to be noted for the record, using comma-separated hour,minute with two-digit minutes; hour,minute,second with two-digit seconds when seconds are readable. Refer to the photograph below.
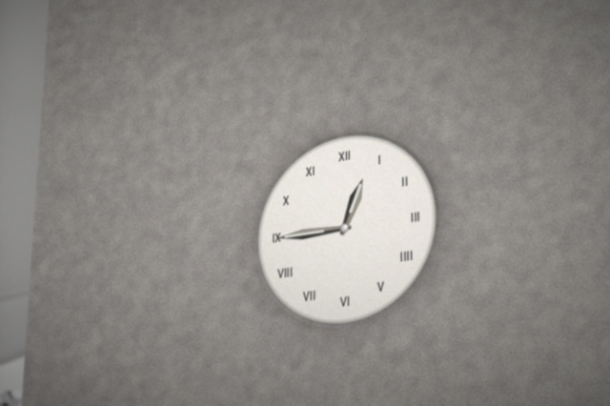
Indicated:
12,45
